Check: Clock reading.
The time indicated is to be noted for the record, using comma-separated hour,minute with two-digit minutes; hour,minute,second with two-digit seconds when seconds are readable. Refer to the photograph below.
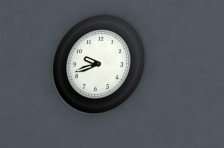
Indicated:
9,42
